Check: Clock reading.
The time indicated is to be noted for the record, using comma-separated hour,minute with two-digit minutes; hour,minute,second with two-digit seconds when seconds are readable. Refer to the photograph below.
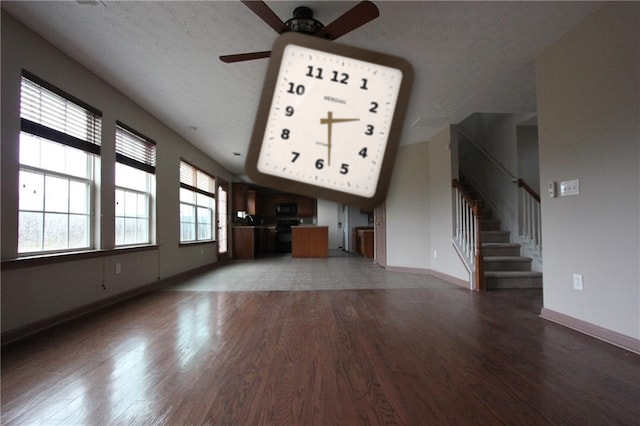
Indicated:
2,28
